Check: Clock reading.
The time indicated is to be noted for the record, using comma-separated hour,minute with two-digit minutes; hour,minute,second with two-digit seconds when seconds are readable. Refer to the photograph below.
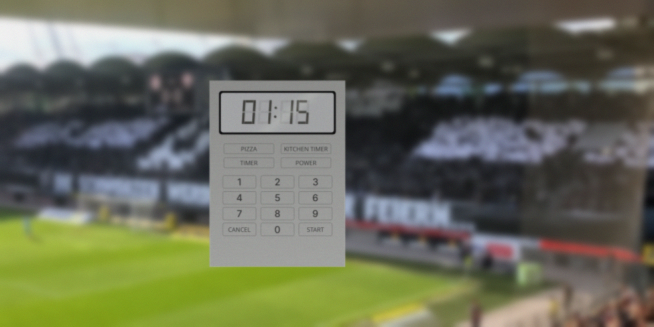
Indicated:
1,15
